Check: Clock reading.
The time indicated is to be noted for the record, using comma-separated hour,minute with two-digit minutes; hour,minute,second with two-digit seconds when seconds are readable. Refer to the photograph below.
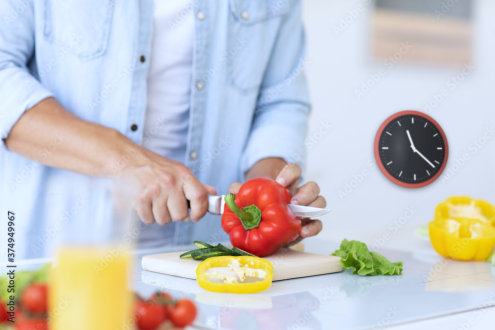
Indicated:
11,22
